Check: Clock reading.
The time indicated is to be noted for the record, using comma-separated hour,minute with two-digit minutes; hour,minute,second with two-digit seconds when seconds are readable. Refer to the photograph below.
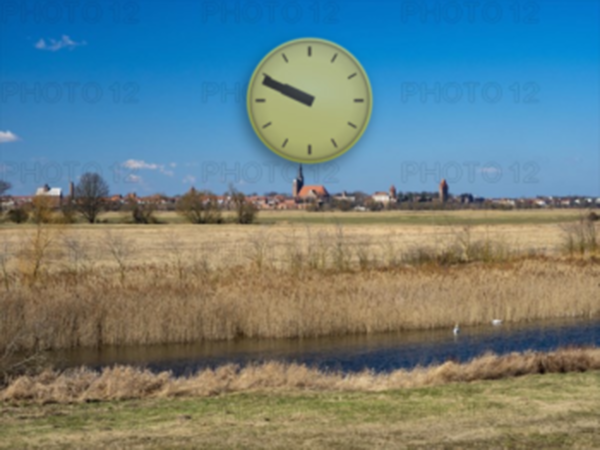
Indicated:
9,49
